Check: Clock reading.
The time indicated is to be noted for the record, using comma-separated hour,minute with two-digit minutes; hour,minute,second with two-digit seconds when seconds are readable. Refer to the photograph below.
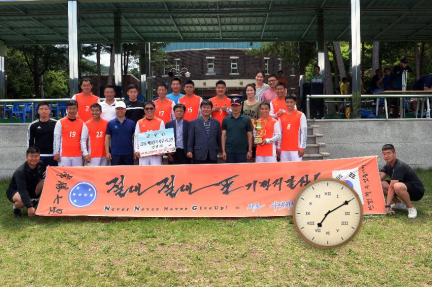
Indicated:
7,10
